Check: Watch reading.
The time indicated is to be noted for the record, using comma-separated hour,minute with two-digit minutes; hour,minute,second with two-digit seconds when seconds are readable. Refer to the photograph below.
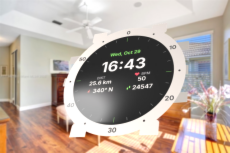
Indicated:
16,43
